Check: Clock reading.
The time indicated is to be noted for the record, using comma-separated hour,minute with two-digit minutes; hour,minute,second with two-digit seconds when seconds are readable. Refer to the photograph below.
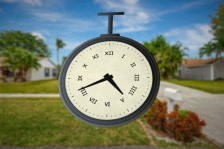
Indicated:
4,41
